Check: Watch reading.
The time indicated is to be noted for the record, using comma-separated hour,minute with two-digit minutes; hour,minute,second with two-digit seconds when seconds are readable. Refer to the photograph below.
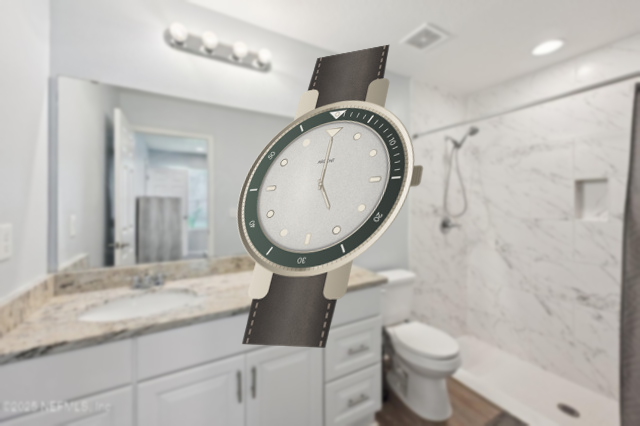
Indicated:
5,00
